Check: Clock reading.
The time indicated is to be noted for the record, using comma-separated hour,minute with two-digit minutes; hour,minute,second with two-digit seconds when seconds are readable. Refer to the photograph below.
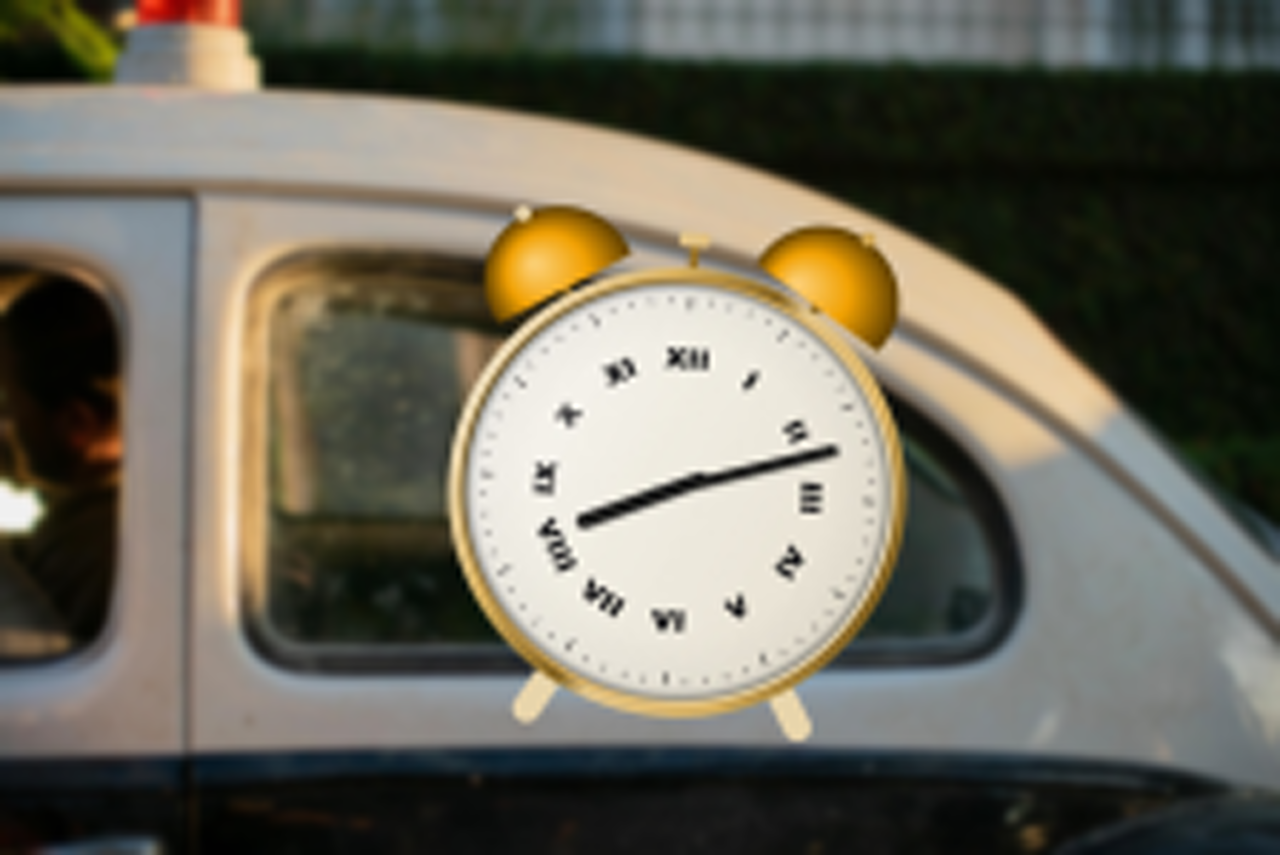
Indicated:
8,12
